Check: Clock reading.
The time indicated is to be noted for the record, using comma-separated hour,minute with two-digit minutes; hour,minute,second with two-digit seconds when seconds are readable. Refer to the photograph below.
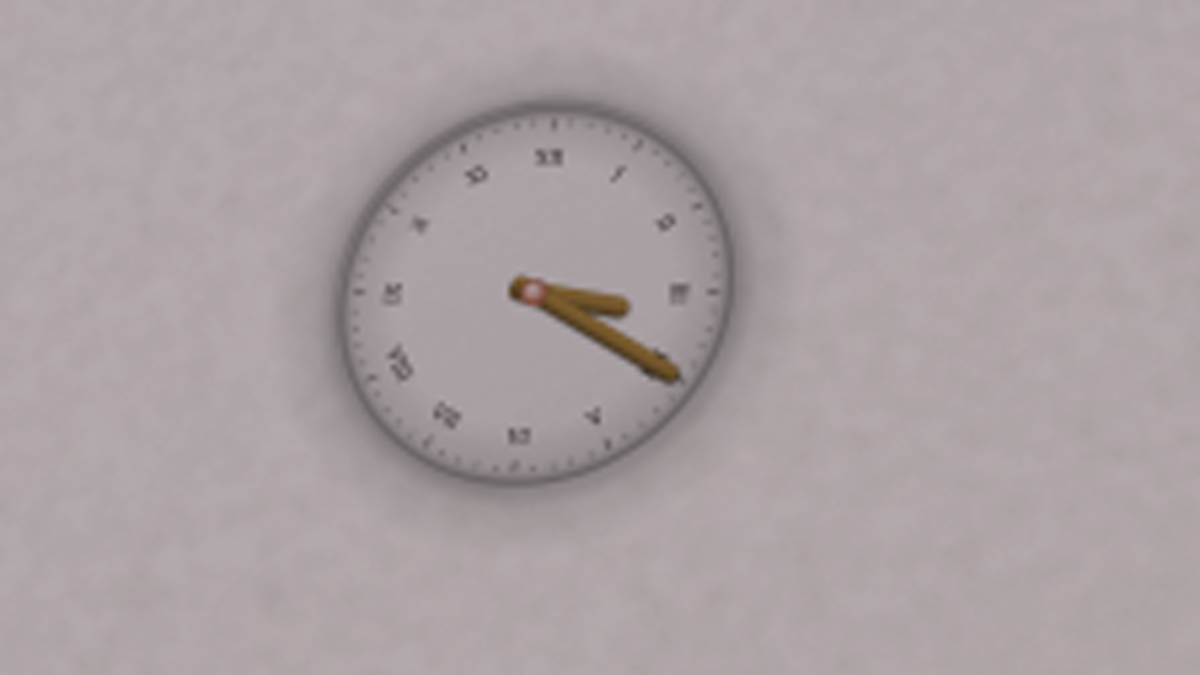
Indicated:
3,20
